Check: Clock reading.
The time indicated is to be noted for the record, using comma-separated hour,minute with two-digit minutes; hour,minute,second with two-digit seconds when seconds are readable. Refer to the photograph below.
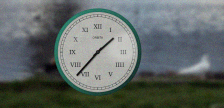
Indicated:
1,37
